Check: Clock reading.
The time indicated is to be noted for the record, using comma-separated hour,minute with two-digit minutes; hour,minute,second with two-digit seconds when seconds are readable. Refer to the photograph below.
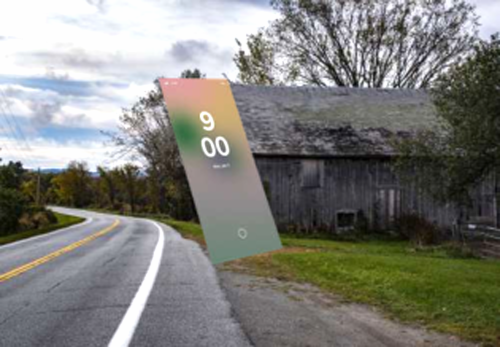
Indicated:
9,00
